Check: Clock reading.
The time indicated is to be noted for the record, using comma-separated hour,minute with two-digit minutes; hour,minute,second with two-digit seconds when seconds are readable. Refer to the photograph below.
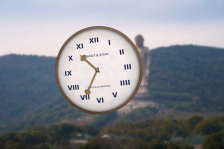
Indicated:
10,35
